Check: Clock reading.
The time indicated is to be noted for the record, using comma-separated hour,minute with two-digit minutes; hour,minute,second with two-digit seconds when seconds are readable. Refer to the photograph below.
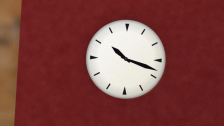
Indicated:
10,18
